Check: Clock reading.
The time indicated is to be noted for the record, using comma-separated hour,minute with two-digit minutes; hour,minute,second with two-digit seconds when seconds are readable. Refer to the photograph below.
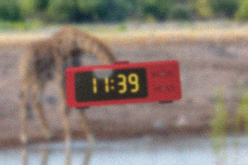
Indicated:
11,39
